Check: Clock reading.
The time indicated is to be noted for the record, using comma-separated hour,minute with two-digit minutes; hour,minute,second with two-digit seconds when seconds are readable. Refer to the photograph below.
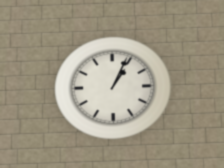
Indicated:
1,04
